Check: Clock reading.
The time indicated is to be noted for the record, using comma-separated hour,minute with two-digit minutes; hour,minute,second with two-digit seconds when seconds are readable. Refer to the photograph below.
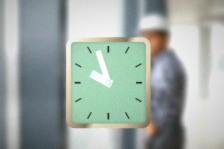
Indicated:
9,57
